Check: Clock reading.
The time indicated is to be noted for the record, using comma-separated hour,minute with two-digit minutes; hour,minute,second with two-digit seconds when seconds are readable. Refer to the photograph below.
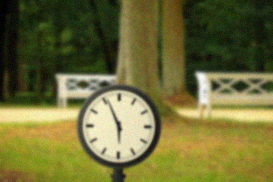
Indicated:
5,56
